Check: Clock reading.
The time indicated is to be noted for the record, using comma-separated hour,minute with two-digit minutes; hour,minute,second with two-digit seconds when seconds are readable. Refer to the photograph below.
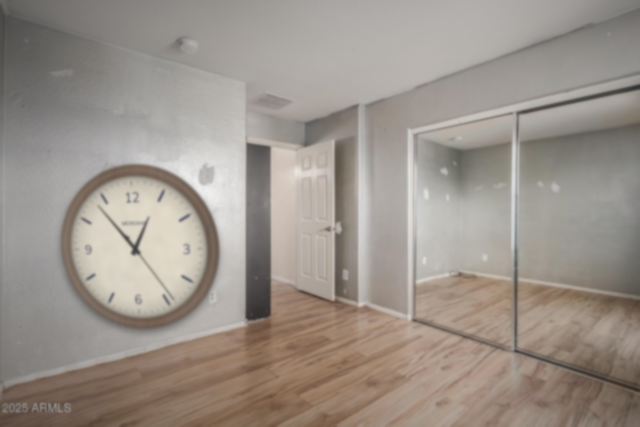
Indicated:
12,53,24
